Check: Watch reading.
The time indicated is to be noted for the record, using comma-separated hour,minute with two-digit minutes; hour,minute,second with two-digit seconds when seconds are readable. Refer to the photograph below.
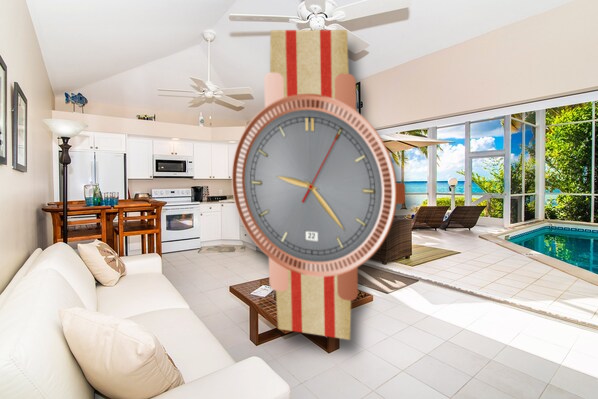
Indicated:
9,23,05
